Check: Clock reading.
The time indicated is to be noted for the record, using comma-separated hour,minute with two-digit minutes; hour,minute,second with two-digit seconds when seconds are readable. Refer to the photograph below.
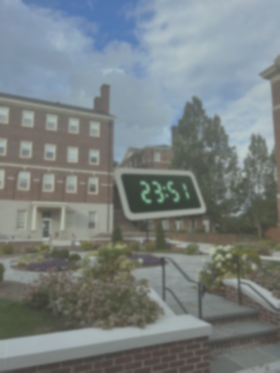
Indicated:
23,51
